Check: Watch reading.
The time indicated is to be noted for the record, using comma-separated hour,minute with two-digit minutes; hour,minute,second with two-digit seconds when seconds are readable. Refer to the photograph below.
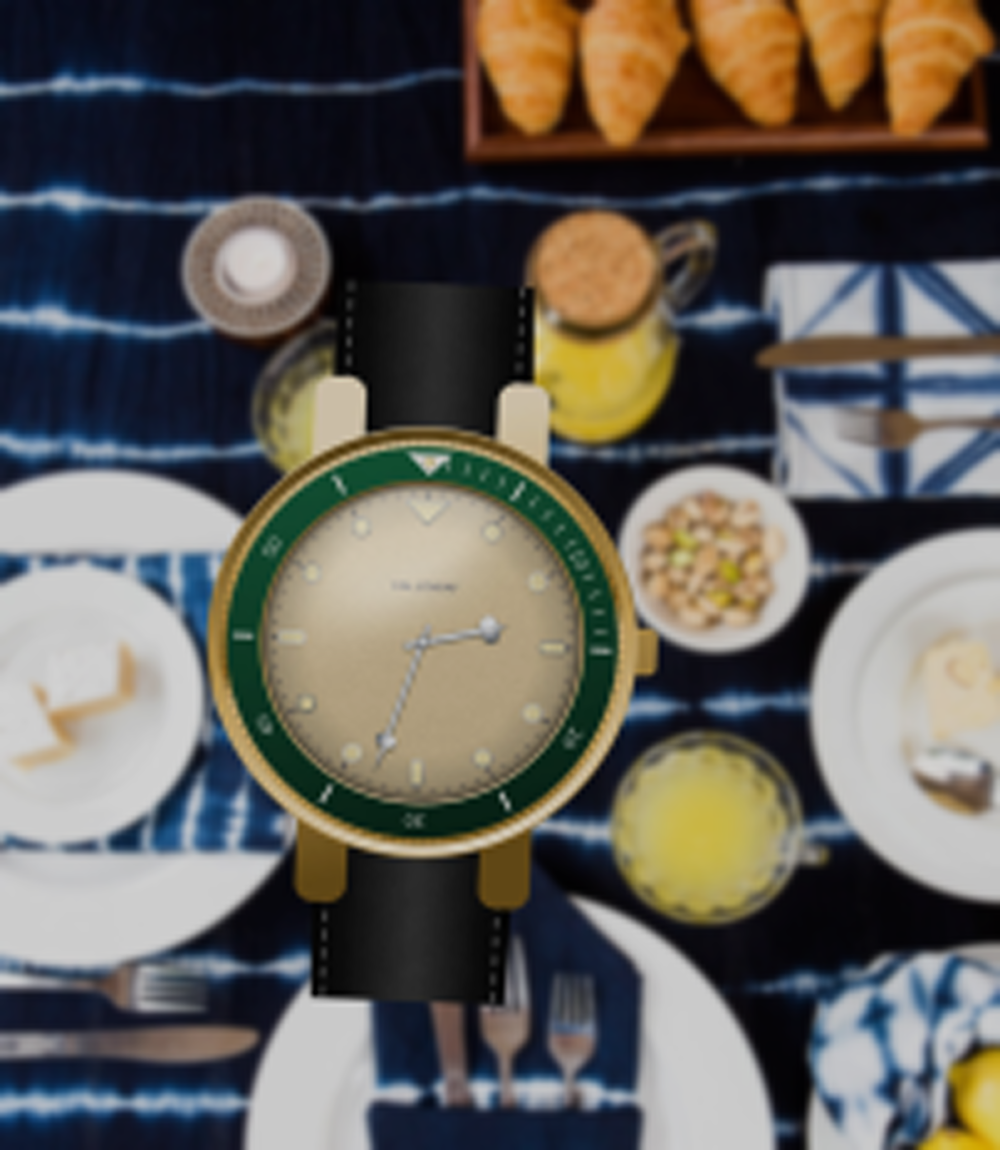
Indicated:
2,33
